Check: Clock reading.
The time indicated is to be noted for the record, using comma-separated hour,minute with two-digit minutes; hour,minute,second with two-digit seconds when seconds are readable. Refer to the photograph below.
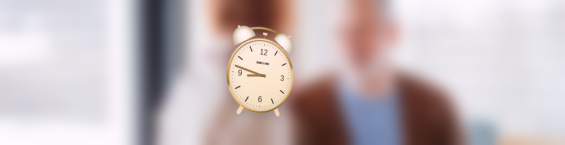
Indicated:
8,47
